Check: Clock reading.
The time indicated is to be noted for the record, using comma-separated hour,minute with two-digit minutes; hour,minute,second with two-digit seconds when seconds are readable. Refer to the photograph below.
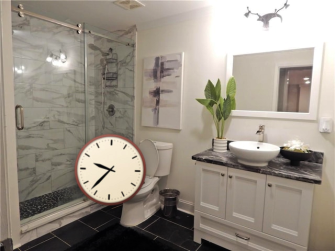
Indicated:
9,37
